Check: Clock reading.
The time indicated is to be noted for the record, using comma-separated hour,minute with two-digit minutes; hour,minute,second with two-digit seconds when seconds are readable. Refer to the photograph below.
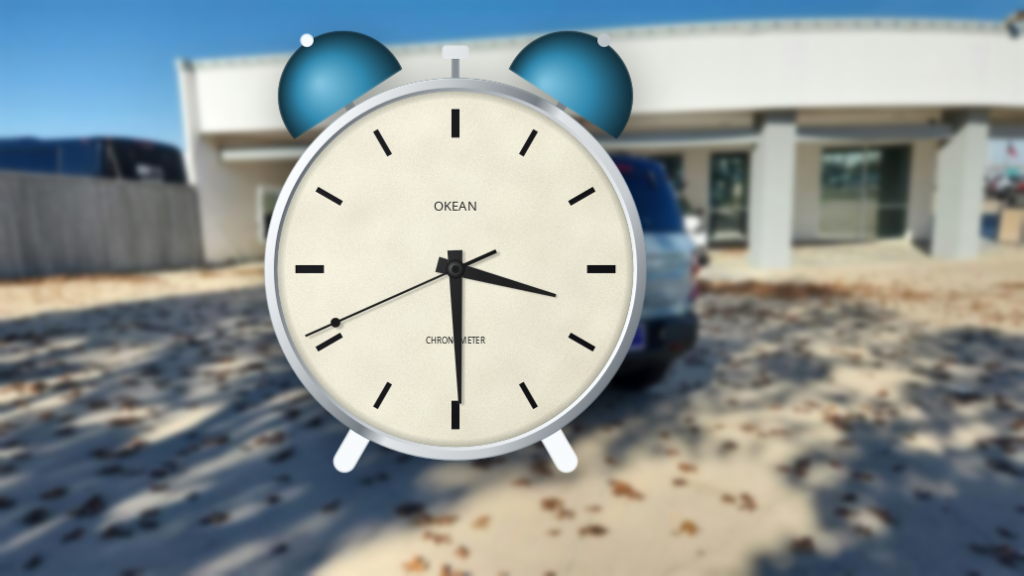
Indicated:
3,29,41
